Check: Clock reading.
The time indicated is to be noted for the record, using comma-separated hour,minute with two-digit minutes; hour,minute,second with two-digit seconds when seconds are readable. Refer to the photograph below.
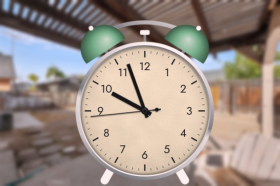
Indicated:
9,56,44
